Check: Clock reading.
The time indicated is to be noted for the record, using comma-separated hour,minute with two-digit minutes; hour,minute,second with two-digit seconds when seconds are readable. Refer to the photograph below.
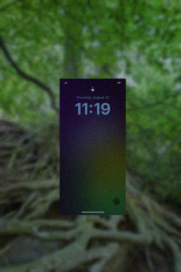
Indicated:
11,19
